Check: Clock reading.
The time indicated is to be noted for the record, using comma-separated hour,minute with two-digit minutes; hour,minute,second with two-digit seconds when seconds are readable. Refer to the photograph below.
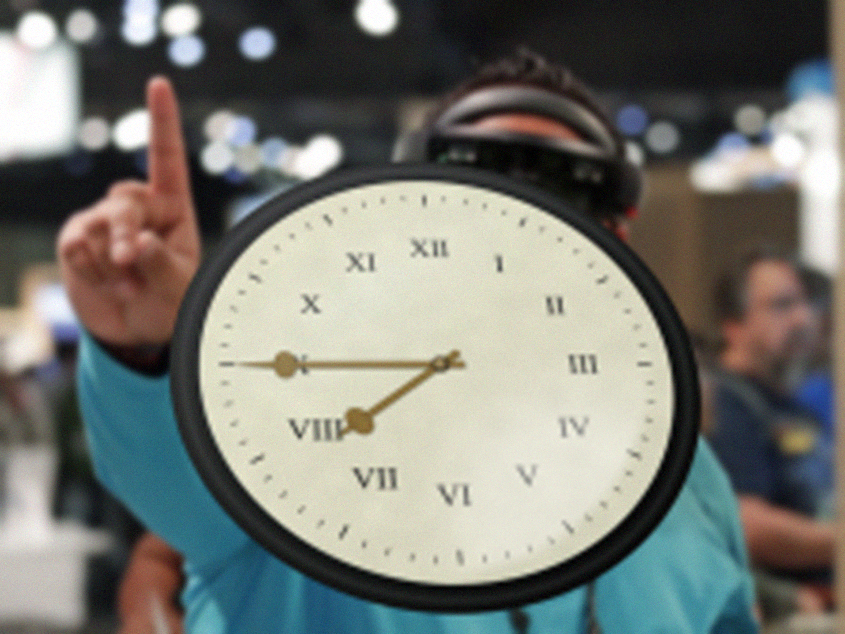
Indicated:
7,45
